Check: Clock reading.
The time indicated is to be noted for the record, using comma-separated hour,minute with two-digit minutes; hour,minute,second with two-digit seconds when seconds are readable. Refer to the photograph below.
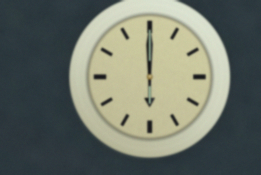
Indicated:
6,00
